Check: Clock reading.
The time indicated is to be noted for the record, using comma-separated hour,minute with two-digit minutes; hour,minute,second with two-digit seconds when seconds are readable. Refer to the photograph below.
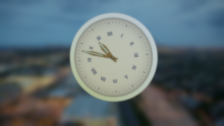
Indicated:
10,48
